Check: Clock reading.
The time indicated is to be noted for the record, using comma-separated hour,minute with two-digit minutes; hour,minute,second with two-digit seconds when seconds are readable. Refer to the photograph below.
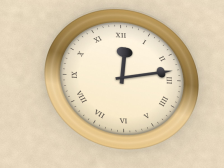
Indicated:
12,13
